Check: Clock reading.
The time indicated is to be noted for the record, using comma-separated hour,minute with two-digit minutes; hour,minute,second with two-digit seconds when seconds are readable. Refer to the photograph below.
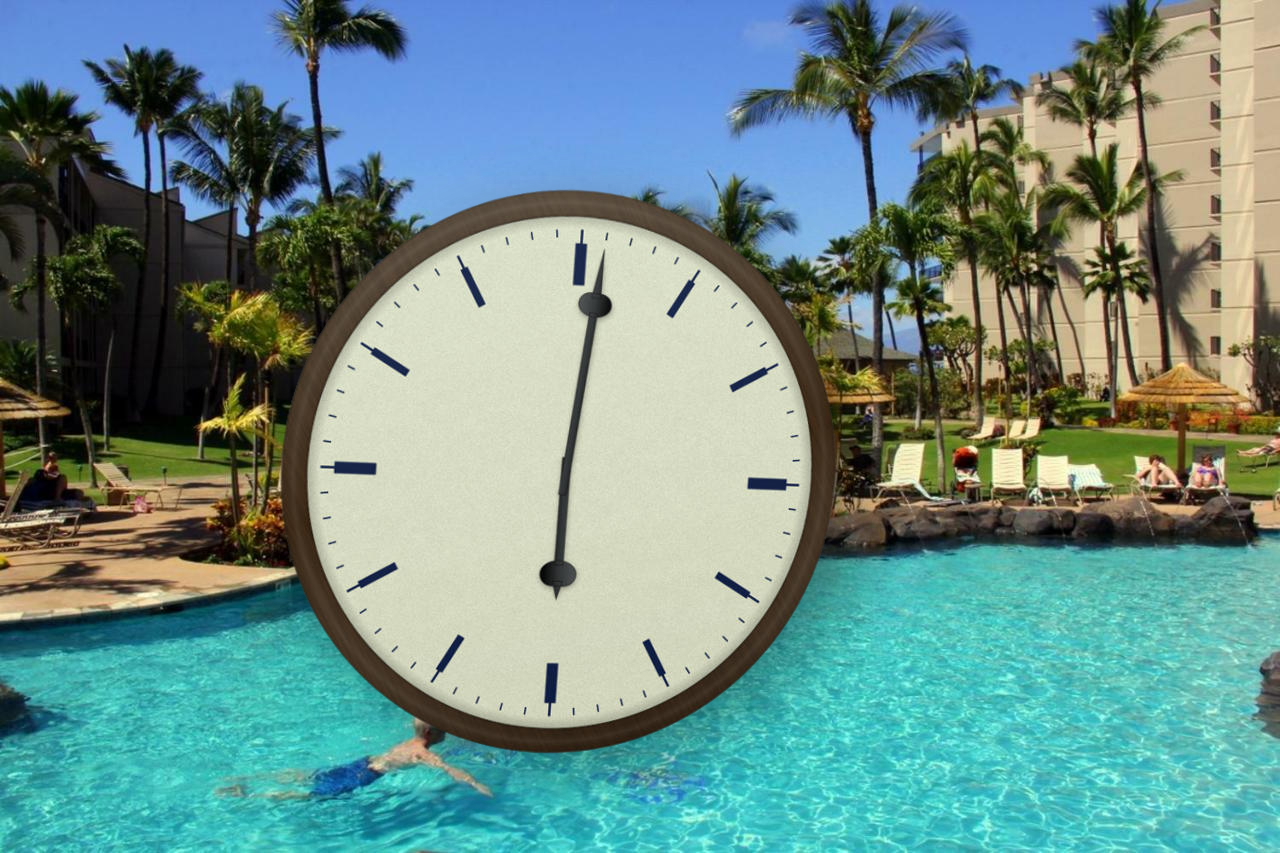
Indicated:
6,01
